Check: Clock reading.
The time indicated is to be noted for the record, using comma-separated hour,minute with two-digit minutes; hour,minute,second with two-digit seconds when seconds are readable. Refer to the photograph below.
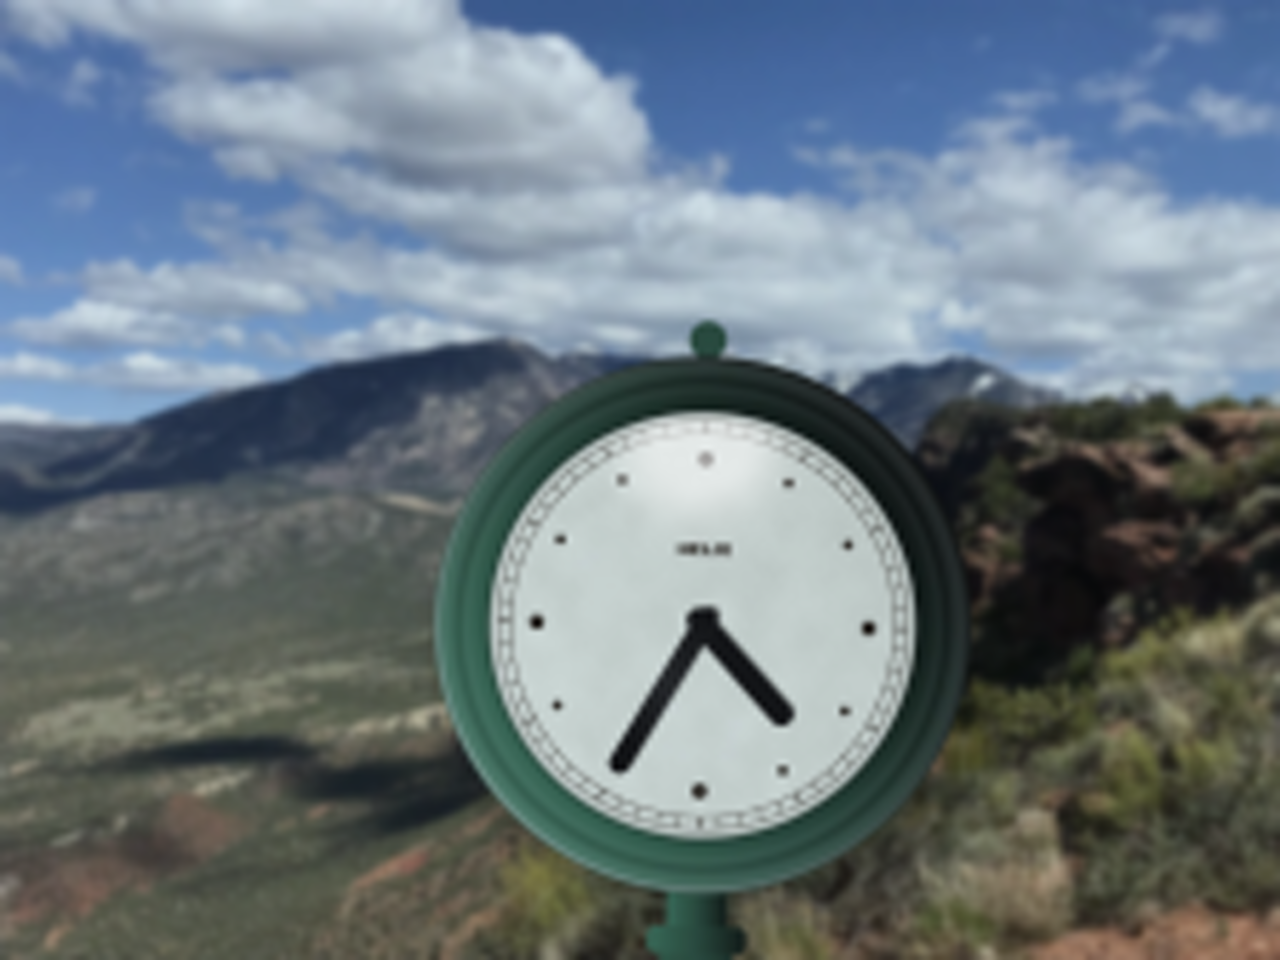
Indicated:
4,35
